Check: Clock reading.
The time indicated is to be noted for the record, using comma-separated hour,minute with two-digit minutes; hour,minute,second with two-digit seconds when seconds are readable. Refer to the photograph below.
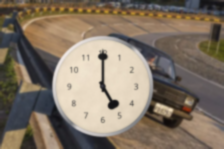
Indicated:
5,00
